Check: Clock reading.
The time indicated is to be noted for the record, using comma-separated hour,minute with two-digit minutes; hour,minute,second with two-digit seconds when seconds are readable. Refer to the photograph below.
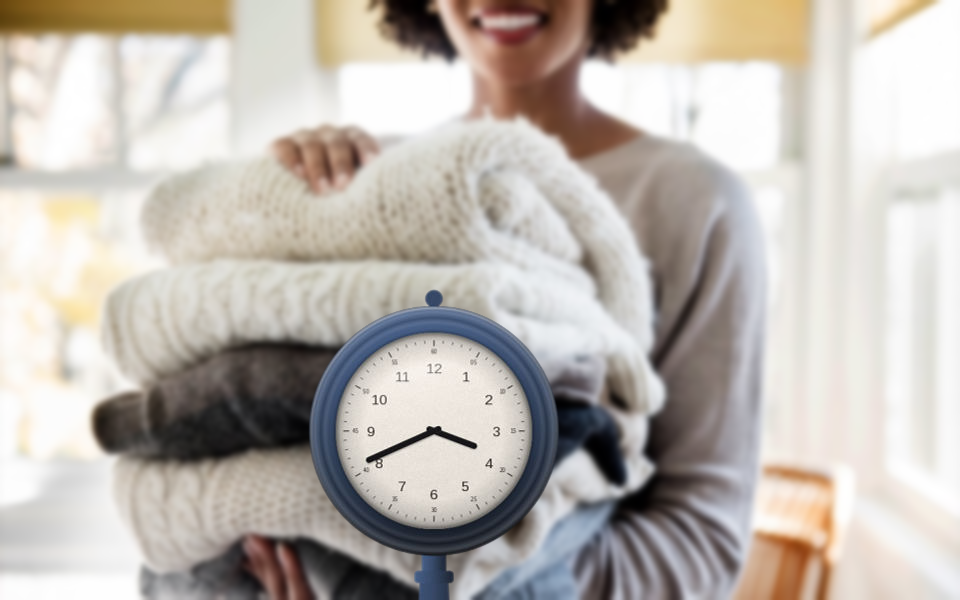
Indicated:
3,41
